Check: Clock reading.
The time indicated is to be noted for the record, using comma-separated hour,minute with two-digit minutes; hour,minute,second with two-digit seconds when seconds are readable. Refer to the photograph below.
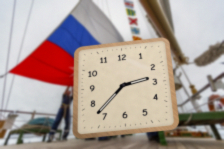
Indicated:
2,37
